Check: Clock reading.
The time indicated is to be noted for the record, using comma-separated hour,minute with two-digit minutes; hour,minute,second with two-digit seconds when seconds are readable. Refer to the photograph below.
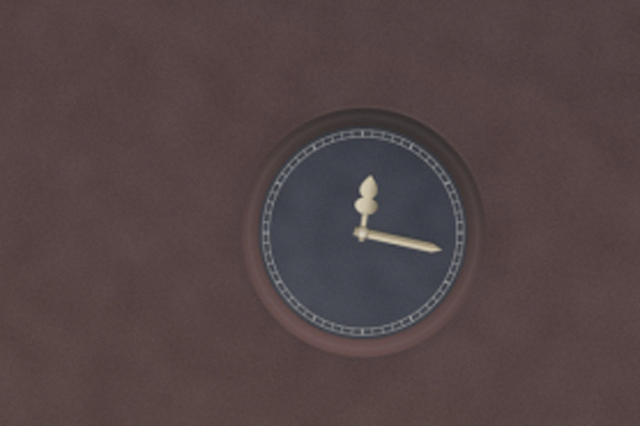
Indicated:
12,17
